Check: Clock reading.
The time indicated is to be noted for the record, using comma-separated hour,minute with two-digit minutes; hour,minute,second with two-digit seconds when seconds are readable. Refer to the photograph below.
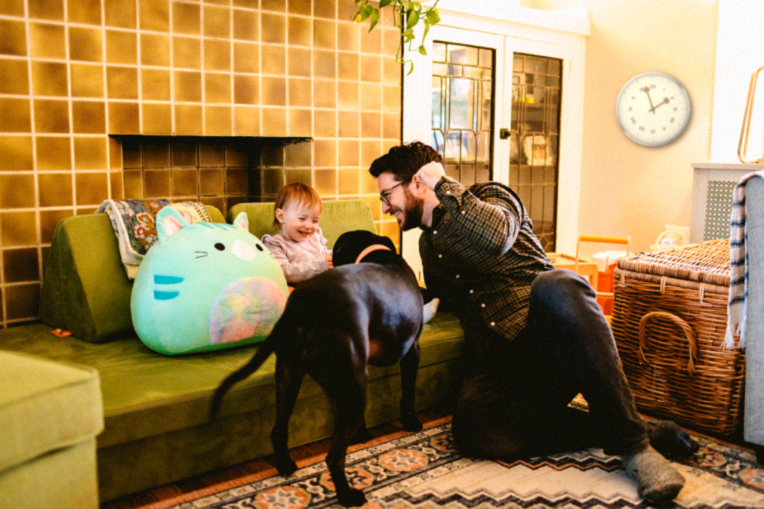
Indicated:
1,57
